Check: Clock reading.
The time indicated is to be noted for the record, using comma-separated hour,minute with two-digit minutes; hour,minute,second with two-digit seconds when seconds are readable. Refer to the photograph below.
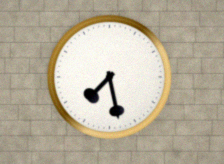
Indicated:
7,28
